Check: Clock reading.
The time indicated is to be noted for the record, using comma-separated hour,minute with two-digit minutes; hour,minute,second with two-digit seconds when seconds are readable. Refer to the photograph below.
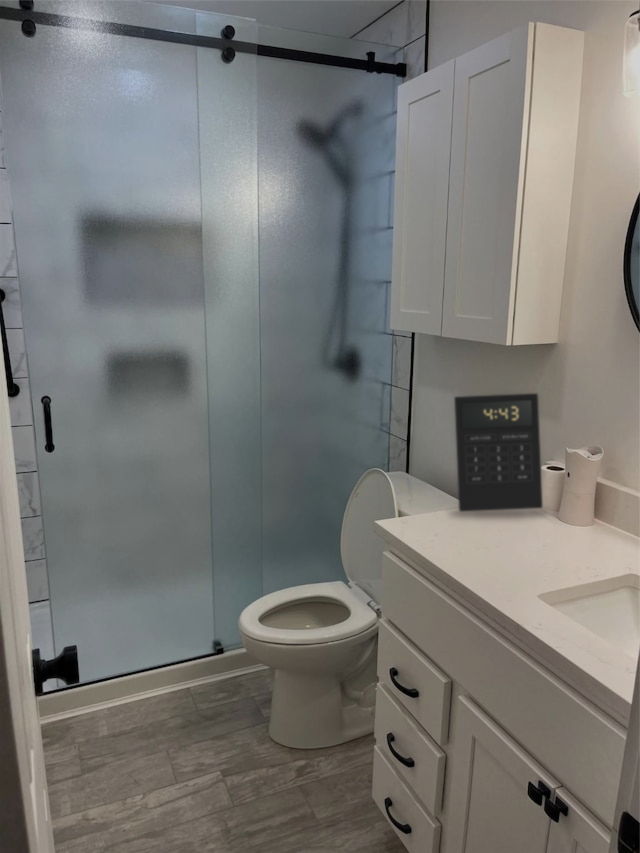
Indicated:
4,43
